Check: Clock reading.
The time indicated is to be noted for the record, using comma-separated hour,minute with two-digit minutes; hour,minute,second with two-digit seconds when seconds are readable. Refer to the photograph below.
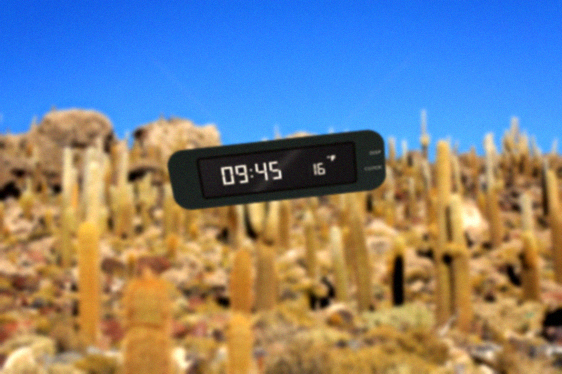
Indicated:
9,45
